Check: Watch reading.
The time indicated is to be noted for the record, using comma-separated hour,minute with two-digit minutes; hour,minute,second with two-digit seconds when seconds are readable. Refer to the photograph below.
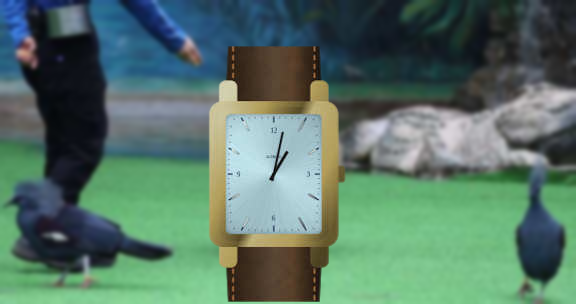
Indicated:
1,02
